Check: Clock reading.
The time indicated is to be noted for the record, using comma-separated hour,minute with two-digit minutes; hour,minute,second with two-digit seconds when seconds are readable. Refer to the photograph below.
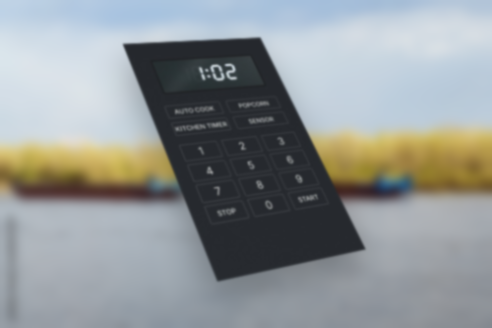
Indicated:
1,02
